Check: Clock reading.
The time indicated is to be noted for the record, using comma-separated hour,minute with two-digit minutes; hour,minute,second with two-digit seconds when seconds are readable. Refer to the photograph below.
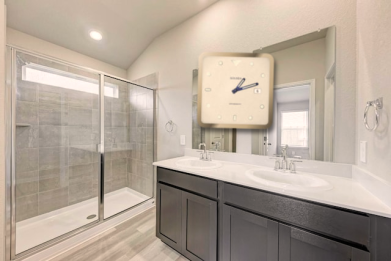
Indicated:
1,12
